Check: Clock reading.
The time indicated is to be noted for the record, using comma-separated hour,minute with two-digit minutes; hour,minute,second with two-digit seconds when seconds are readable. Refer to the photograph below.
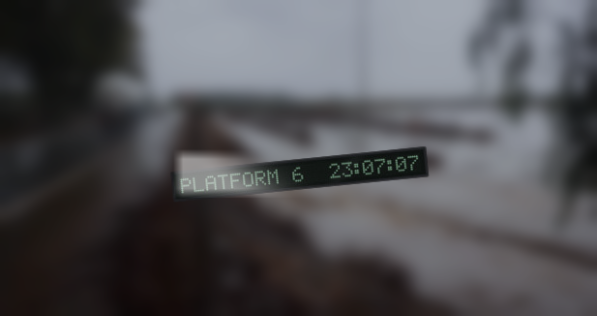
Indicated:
23,07,07
